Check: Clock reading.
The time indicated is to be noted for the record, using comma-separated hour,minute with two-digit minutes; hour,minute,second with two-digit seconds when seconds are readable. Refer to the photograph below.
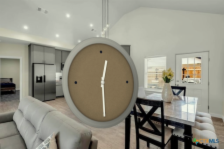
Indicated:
12,30
